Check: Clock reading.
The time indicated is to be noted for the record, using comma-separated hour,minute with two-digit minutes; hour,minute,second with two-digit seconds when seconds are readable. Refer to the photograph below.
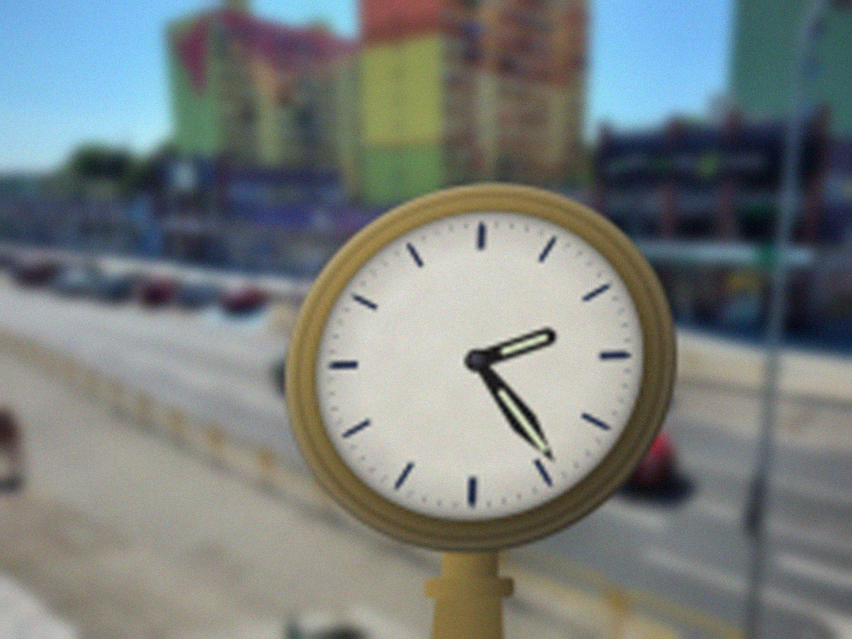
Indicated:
2,24
